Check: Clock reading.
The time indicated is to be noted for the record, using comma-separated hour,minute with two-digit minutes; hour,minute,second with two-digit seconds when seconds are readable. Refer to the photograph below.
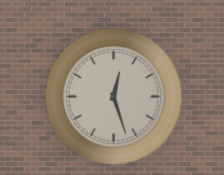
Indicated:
12,27
